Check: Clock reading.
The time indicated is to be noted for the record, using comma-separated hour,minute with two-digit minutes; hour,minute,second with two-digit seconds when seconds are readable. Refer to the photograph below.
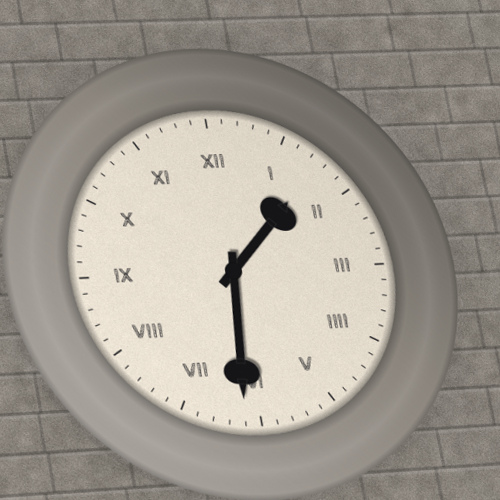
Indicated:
1,31
